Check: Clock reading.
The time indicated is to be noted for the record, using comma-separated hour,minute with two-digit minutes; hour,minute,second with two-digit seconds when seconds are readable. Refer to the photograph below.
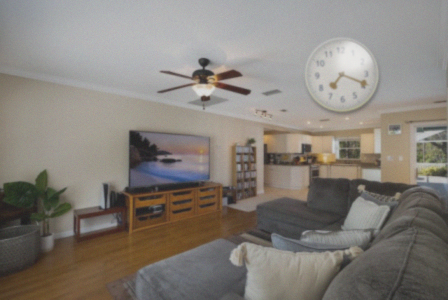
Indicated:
7,19
